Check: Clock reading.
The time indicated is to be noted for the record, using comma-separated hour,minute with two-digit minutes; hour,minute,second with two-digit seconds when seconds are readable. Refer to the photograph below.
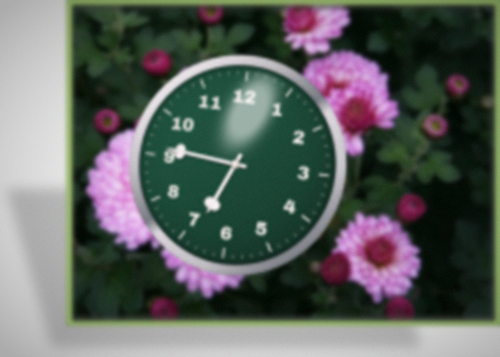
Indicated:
6,46
